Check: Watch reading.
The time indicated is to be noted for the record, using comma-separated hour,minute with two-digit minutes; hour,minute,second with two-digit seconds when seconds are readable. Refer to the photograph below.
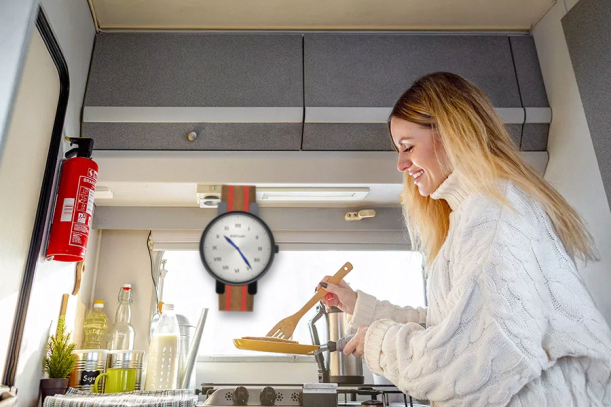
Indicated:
10,24
